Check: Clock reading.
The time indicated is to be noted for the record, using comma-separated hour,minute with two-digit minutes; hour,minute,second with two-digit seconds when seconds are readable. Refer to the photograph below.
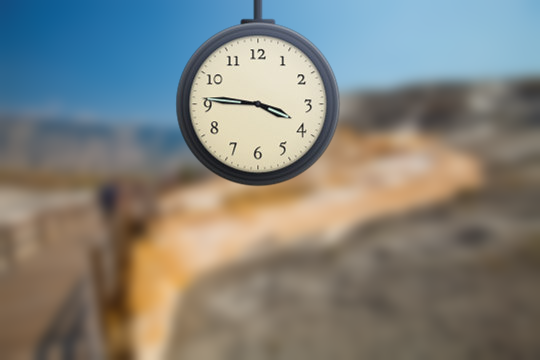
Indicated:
3,46
